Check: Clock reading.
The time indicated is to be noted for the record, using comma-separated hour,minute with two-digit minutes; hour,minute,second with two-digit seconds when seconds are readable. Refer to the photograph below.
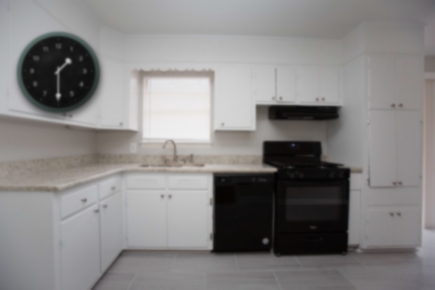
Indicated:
1,30
